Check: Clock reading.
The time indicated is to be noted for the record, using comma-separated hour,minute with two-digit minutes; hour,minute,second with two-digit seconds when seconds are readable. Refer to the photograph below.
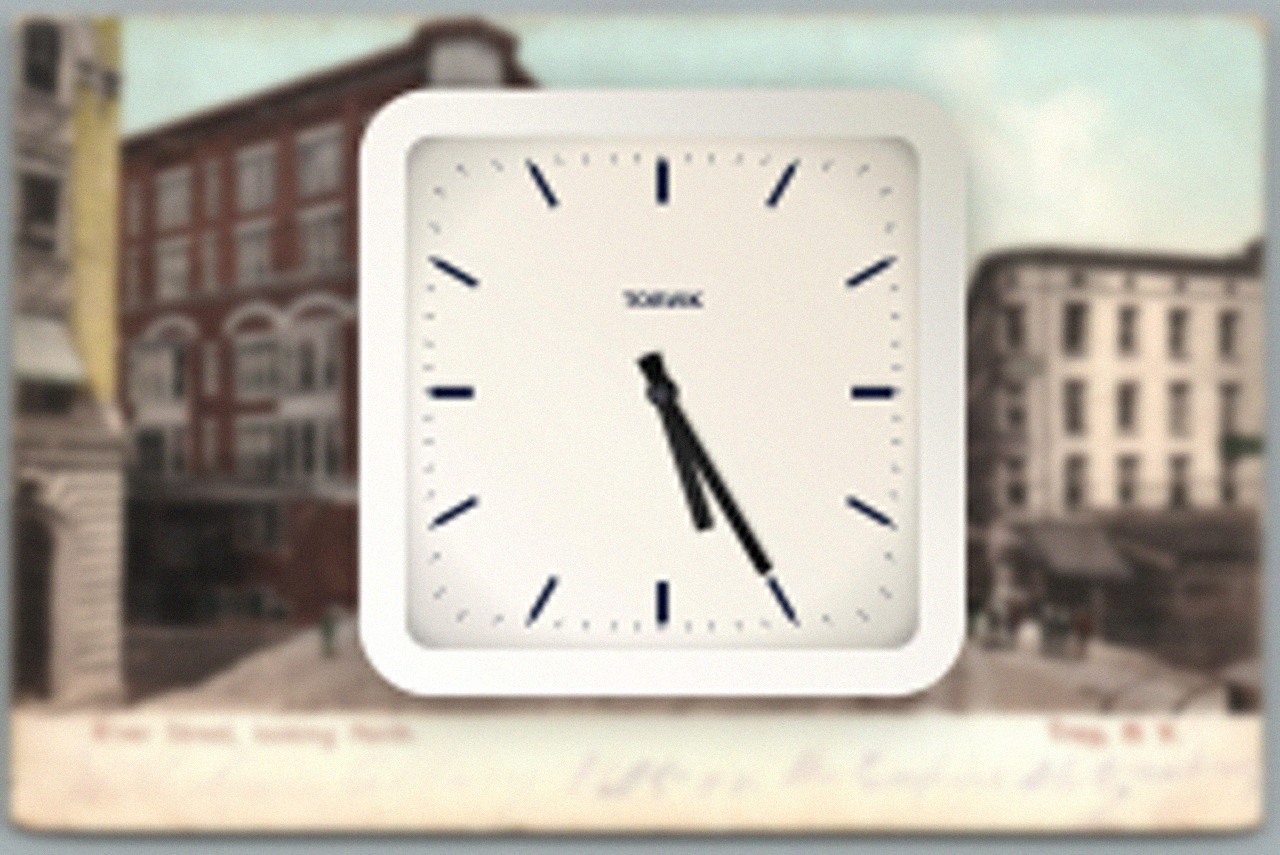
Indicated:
5,25
